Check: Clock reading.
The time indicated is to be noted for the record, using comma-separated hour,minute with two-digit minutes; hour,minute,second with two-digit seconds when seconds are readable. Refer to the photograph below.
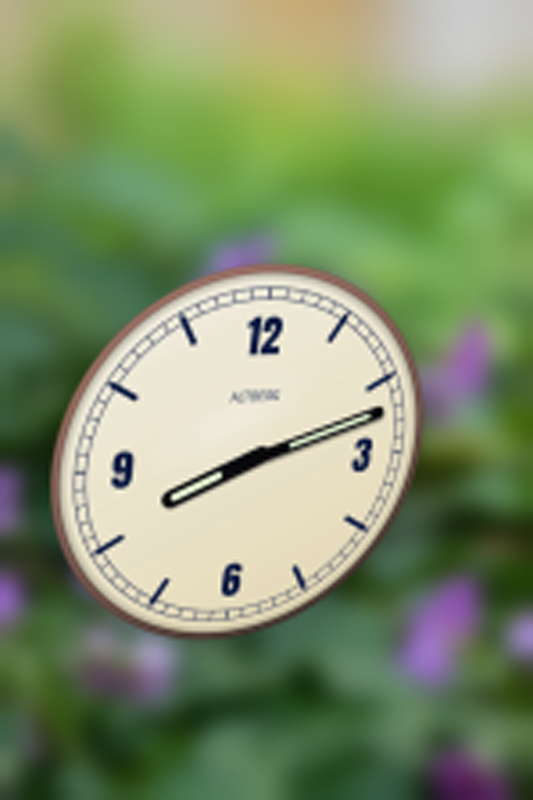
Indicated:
8,12
